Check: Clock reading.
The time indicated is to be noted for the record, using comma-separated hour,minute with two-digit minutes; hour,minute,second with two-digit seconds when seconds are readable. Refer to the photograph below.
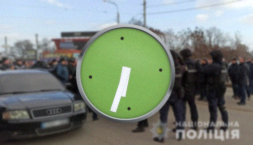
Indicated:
6,34
